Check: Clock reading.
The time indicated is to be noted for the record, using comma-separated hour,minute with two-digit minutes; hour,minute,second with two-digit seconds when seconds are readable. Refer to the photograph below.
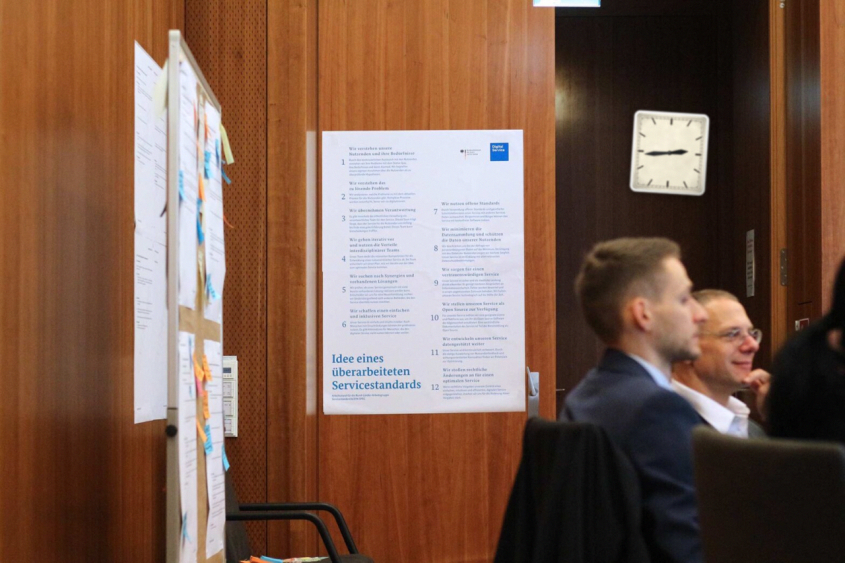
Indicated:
2,44
